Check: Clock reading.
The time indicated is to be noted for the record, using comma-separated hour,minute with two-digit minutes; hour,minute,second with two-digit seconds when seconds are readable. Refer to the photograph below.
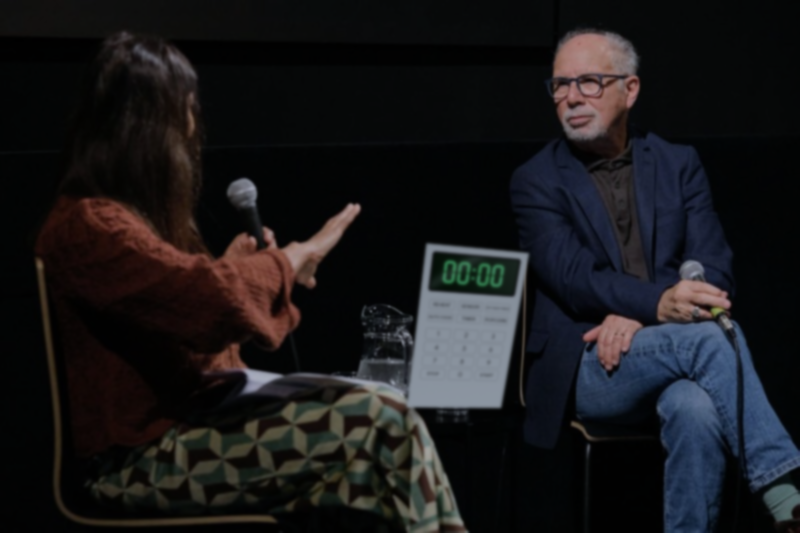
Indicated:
0,00
